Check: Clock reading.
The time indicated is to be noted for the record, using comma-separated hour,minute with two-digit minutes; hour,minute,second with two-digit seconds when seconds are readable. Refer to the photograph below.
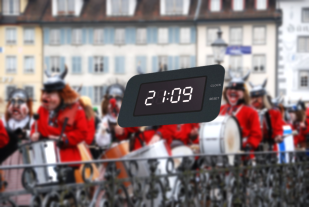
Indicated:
21,09
